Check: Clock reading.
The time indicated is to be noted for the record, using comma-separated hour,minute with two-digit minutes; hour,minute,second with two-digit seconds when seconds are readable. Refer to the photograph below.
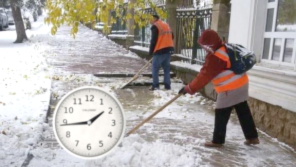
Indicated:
1,44
